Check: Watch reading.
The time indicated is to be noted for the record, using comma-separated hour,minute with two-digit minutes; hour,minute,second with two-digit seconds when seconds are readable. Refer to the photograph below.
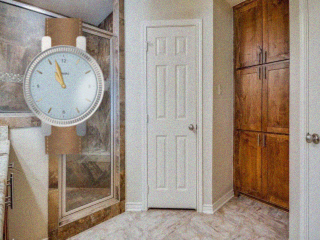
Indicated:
10,57
